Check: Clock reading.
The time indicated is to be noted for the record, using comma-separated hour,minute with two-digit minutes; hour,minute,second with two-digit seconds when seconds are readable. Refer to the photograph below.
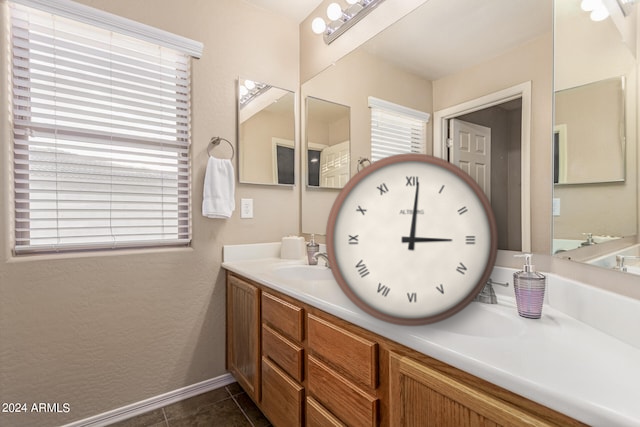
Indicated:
3,01
